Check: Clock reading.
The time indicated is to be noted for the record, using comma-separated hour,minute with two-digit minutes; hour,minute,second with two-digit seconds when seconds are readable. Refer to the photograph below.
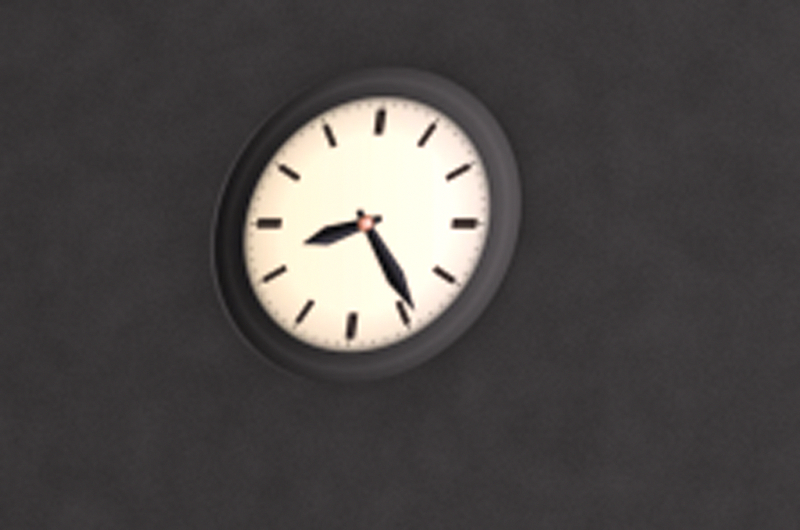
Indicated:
8,24
